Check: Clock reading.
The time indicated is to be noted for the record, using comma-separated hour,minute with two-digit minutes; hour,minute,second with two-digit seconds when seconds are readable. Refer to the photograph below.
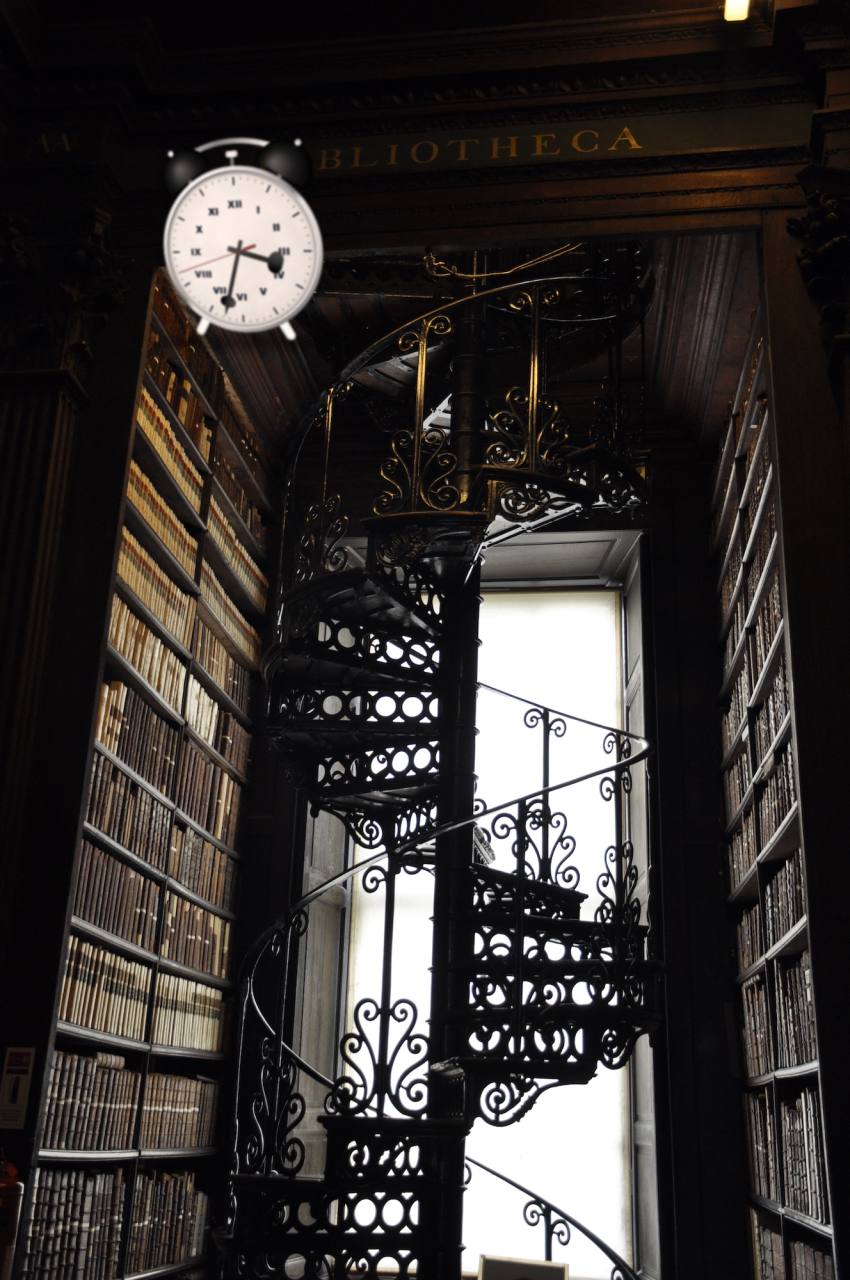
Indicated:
3,32,42
